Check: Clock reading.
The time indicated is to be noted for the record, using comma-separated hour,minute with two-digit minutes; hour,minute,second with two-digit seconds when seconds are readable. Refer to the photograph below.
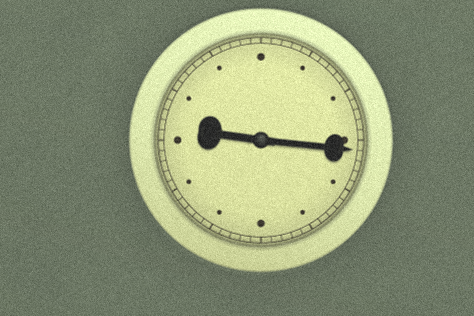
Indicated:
9,16
